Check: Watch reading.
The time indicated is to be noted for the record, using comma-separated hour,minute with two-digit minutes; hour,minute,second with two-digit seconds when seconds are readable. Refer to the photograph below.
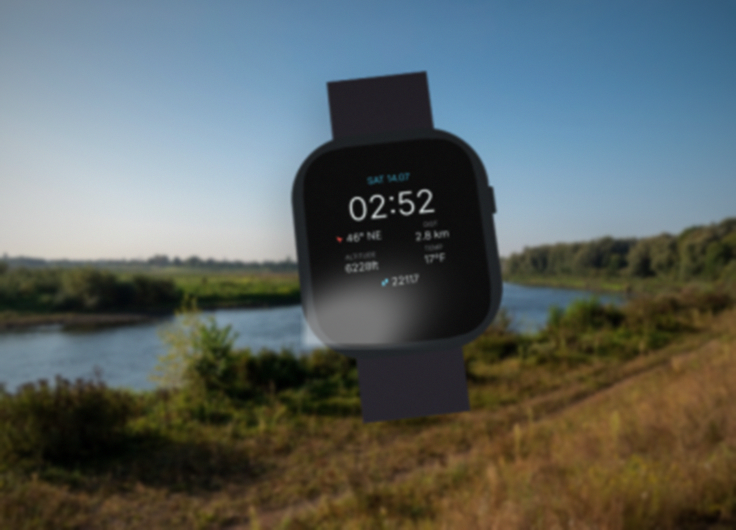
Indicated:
2,52
